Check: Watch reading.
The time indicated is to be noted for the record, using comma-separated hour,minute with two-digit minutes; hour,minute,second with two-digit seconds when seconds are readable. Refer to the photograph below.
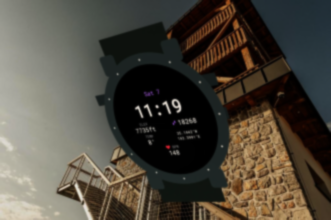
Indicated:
11,19
